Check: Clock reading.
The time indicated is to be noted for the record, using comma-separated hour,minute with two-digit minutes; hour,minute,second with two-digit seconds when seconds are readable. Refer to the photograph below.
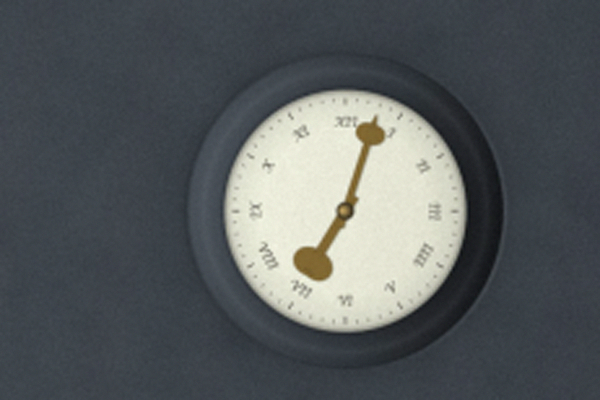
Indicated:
7,03
